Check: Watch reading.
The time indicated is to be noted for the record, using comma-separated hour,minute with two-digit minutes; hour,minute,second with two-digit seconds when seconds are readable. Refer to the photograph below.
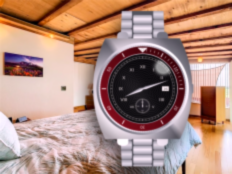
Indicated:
8,12
